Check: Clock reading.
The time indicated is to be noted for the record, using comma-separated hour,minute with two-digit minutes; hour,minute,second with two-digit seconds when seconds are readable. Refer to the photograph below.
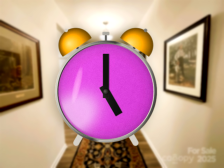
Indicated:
5,00
